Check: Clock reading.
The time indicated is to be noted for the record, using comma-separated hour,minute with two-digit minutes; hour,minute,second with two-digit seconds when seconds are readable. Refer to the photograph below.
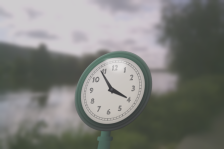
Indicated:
3,54
